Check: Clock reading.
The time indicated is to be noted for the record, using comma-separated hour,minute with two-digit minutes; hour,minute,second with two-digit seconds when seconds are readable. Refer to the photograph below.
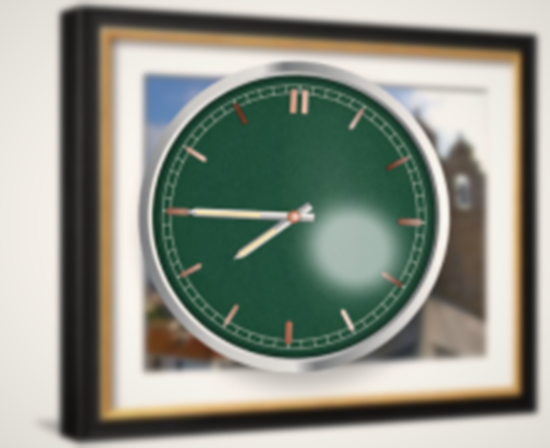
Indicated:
7,45
